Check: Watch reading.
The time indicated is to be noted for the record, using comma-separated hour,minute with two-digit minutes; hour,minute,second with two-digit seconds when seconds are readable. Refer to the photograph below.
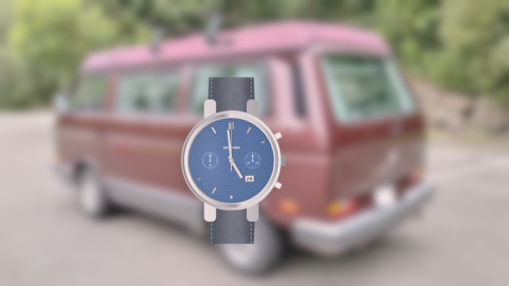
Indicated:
4,59
